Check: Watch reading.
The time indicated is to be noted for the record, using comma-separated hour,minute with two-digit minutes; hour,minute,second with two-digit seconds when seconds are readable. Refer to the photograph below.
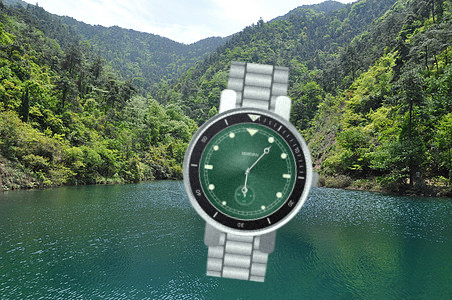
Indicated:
6,06
